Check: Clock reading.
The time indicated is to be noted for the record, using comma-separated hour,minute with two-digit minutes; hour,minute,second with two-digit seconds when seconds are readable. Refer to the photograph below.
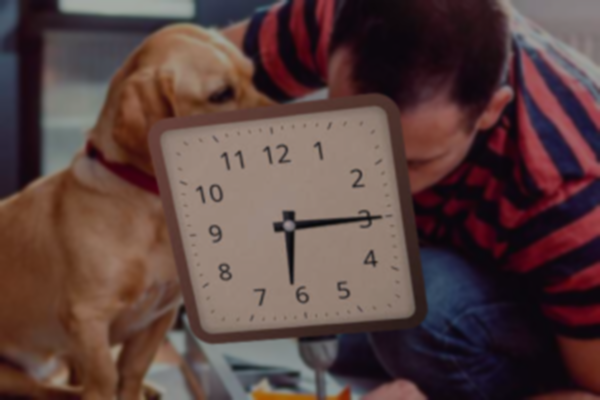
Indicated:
6,15
